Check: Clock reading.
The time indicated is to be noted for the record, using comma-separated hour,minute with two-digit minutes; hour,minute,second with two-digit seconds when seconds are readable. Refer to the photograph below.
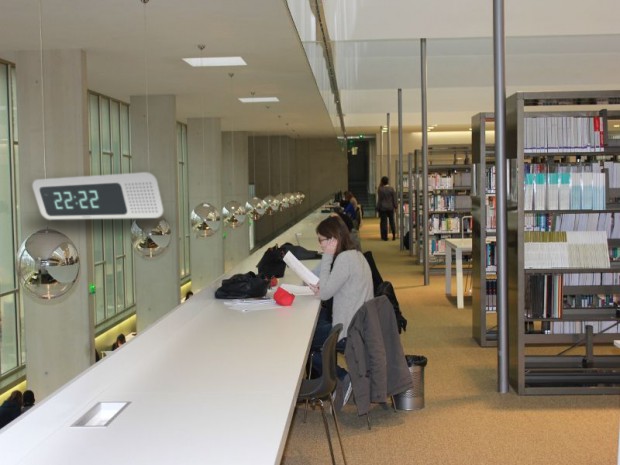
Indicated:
22,22
